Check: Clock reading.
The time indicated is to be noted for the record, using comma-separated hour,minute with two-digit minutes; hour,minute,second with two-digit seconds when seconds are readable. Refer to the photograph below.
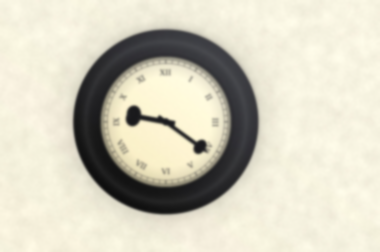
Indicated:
9,21
